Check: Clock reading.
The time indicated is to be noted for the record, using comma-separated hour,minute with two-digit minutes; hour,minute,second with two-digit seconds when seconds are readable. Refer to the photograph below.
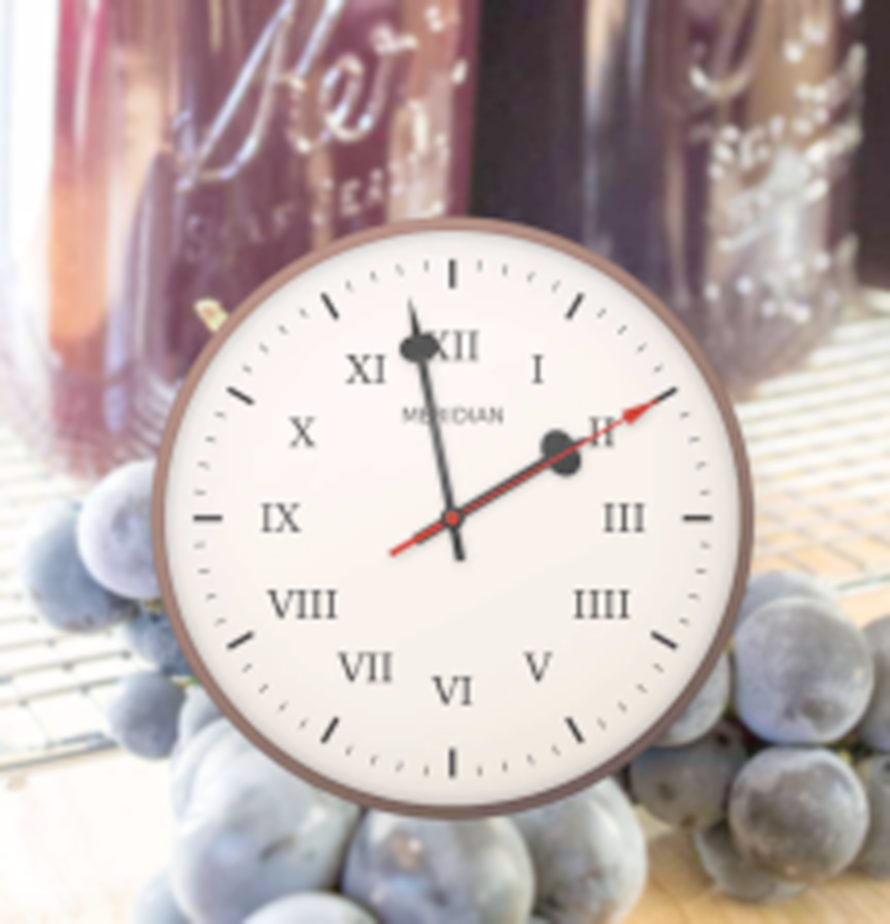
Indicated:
1,58,10
